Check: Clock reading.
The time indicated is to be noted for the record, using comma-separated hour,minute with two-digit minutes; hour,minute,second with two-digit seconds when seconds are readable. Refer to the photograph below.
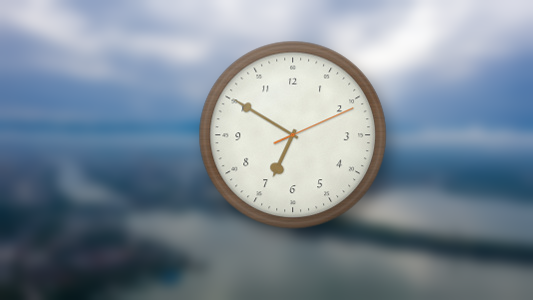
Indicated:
6,50,11
